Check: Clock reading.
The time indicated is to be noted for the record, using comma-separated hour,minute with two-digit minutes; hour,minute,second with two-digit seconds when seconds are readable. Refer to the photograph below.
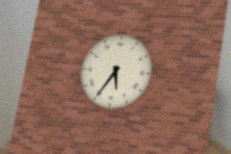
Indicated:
5,35
